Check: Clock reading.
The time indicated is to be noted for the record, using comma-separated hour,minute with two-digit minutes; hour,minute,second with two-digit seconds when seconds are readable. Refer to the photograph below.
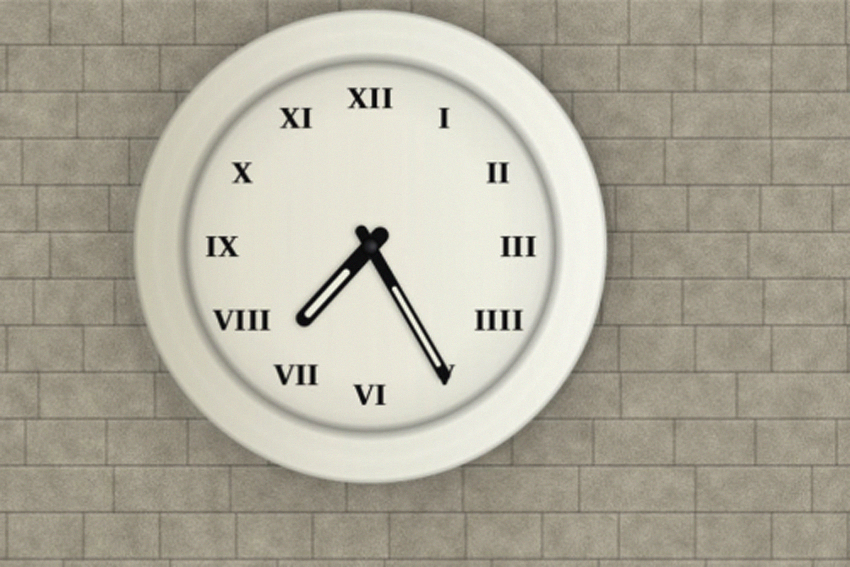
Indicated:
7,25
